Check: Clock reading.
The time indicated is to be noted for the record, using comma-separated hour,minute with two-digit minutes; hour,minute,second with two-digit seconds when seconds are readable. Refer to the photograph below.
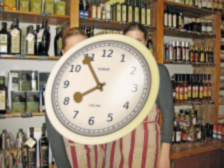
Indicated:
7,54
